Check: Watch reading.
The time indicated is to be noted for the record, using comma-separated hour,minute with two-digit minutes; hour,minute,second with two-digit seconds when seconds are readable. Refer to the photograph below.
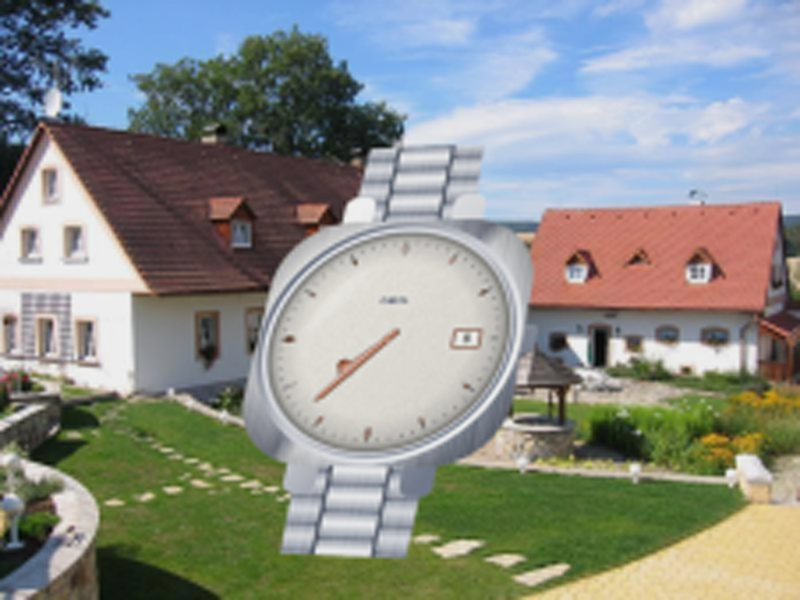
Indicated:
7,37
